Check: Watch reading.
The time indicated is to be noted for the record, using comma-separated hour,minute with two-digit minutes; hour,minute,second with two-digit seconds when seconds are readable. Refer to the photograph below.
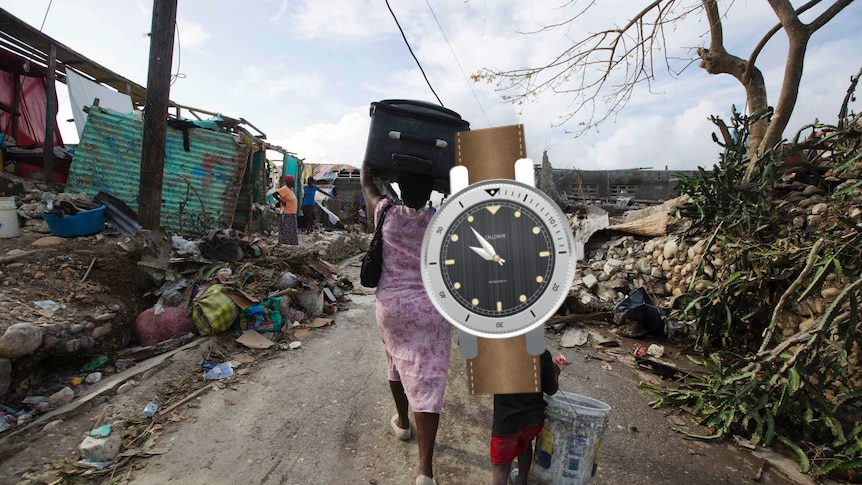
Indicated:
9,54
